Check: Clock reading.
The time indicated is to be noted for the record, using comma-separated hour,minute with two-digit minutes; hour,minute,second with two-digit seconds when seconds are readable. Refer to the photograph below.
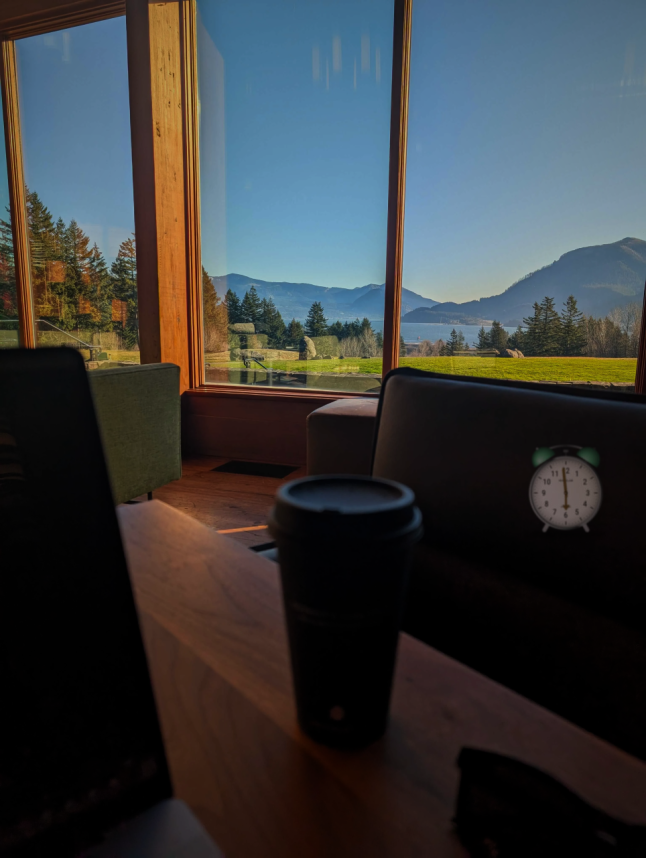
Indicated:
5,59
